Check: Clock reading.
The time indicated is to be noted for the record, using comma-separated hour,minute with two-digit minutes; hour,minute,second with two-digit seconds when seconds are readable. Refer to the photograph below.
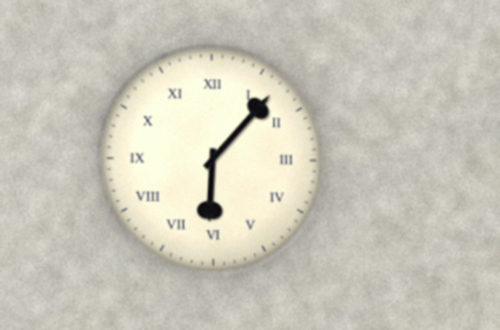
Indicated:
6,07
